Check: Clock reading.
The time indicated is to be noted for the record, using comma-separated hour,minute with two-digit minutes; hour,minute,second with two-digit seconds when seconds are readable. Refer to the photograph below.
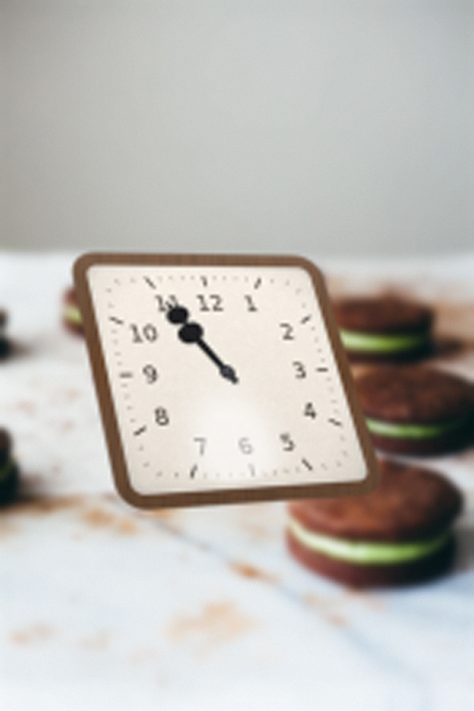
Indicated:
10,55
